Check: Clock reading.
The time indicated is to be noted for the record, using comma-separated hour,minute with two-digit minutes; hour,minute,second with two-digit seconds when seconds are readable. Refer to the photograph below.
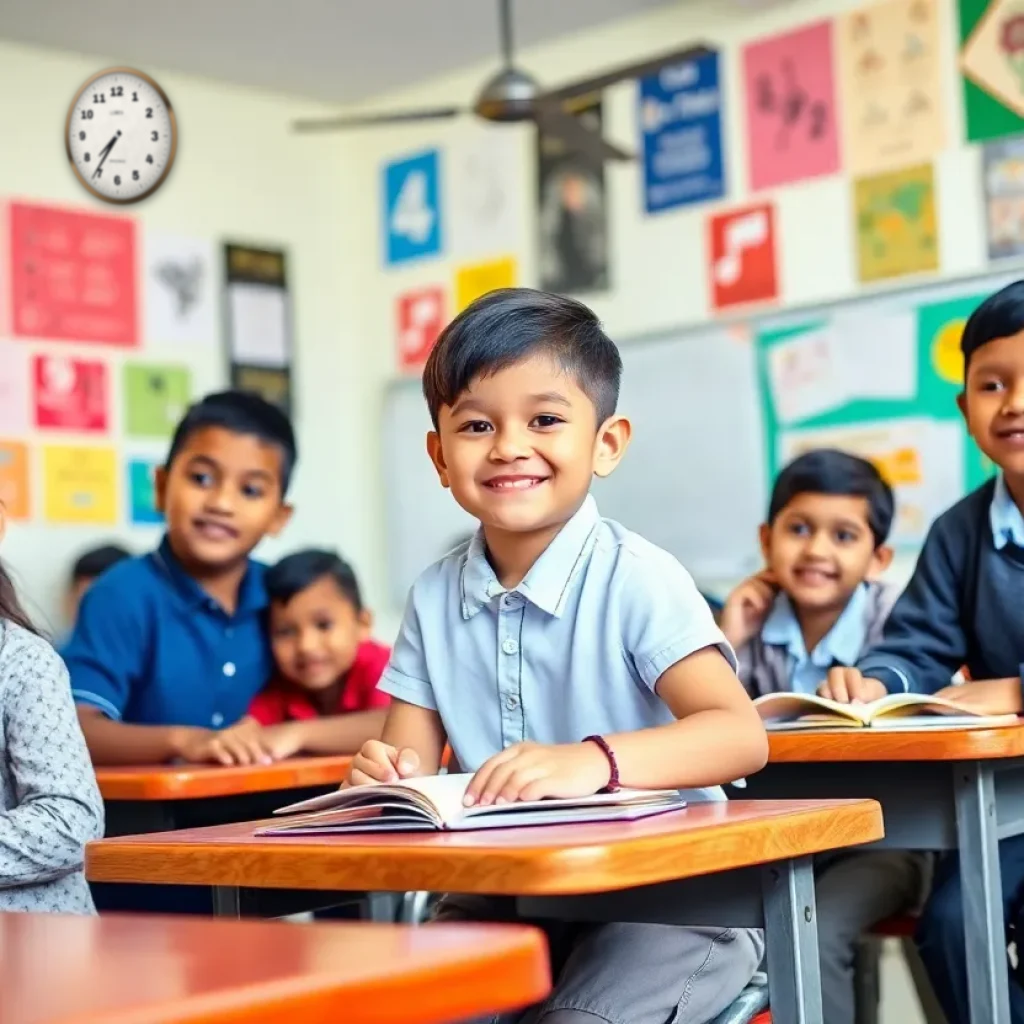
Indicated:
7,36
